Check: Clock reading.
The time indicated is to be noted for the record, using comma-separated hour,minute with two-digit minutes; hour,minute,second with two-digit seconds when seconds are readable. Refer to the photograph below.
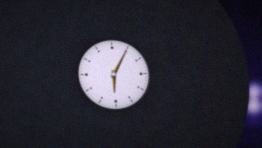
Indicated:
6,05
